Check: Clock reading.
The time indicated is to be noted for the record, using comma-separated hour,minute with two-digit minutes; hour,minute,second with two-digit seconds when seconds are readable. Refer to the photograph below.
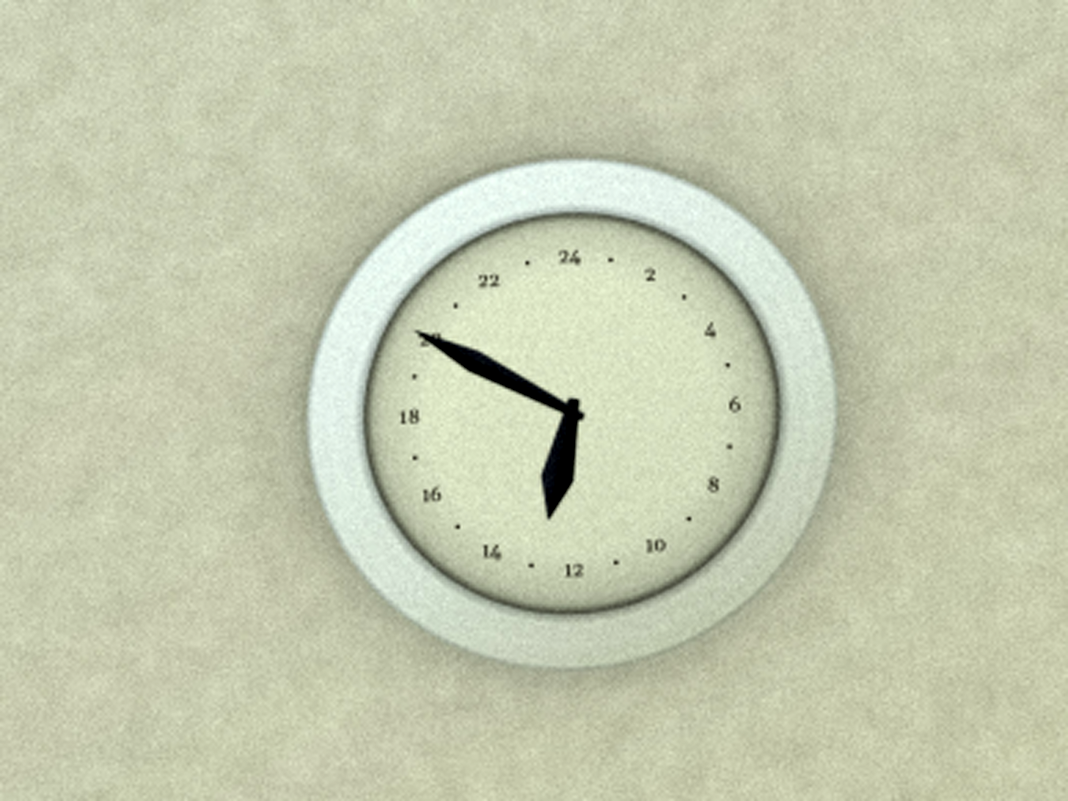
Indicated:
12,50
